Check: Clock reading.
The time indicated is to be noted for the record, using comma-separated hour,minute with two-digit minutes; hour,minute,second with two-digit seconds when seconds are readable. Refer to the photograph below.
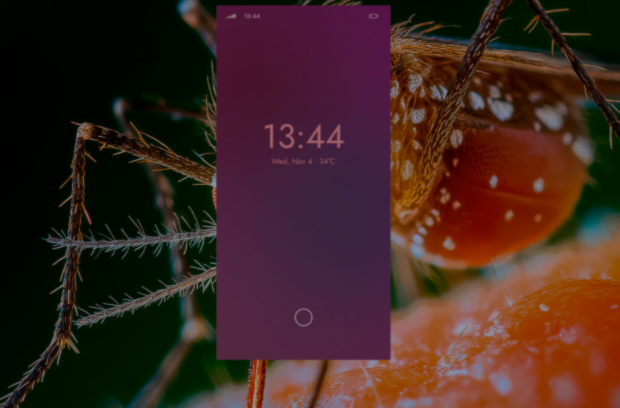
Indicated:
13,44
